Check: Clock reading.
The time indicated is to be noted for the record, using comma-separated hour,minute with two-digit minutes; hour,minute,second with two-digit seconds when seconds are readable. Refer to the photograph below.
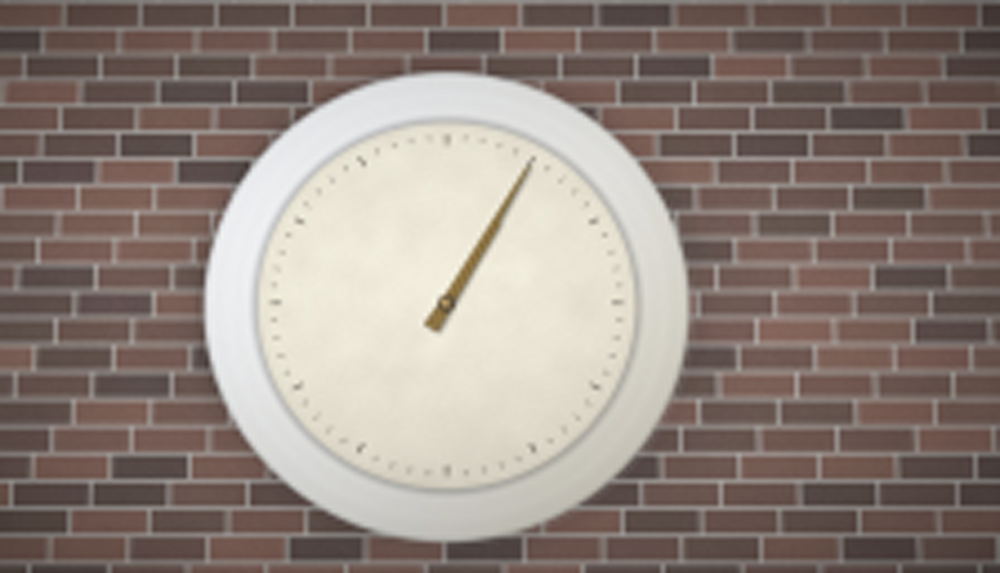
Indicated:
1,05
